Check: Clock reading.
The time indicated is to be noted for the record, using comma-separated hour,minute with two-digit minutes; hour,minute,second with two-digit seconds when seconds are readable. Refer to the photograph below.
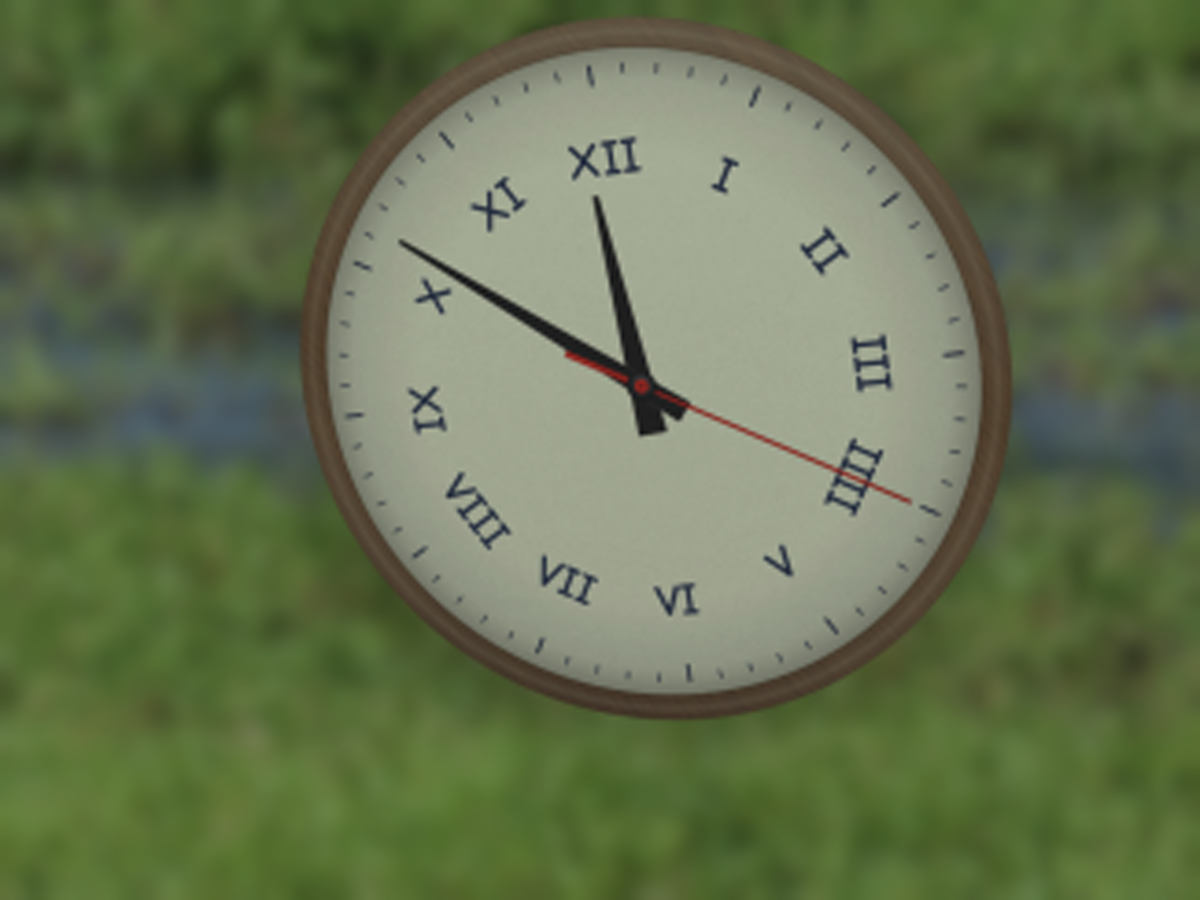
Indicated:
11,51,20
